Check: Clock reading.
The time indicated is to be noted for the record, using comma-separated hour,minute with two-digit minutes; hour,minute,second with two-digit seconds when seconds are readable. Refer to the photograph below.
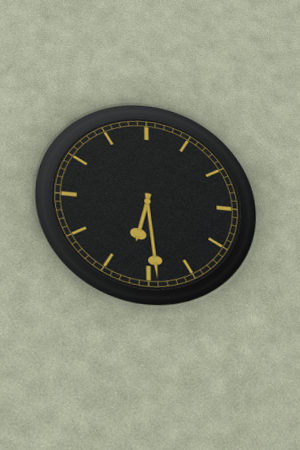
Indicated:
6,29
